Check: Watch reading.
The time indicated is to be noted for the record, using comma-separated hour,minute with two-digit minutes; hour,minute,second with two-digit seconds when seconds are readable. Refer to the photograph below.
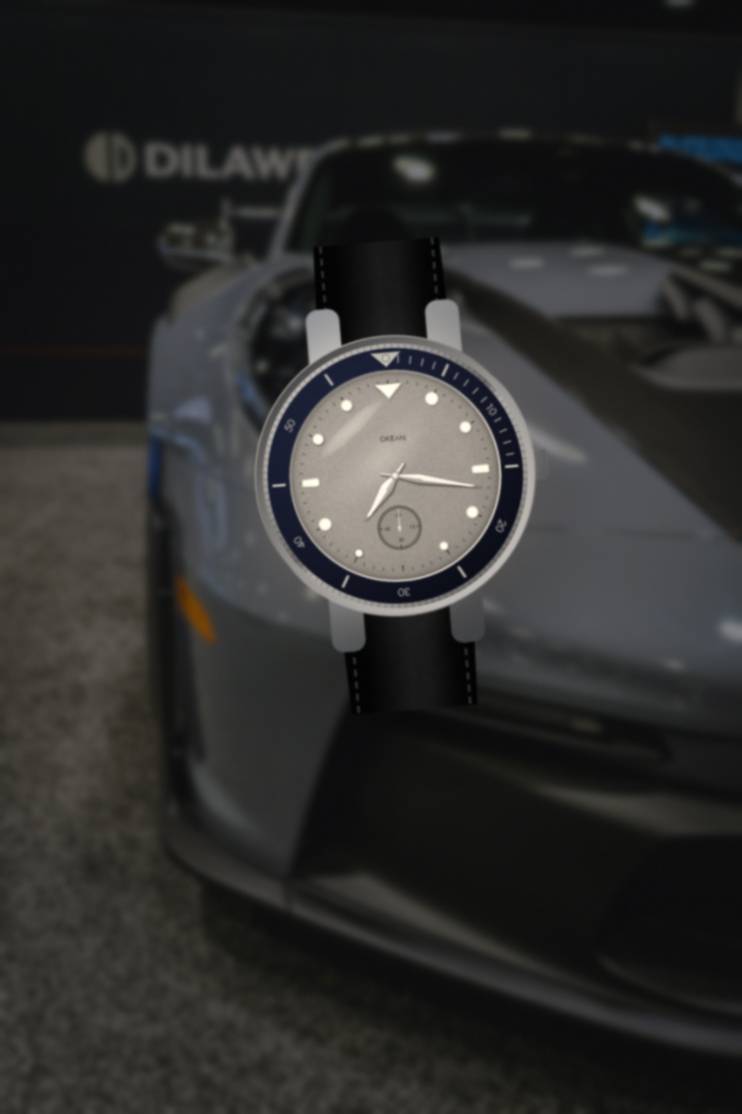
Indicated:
7,17
